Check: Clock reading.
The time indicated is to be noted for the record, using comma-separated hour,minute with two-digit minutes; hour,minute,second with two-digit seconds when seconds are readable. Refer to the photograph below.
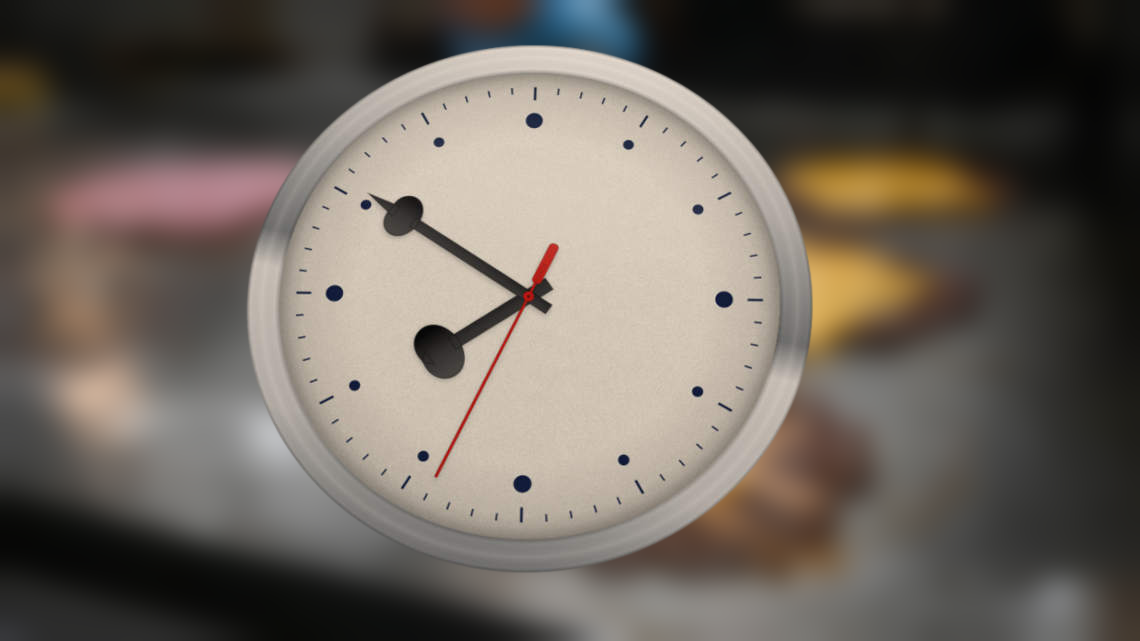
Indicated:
7,50,34
